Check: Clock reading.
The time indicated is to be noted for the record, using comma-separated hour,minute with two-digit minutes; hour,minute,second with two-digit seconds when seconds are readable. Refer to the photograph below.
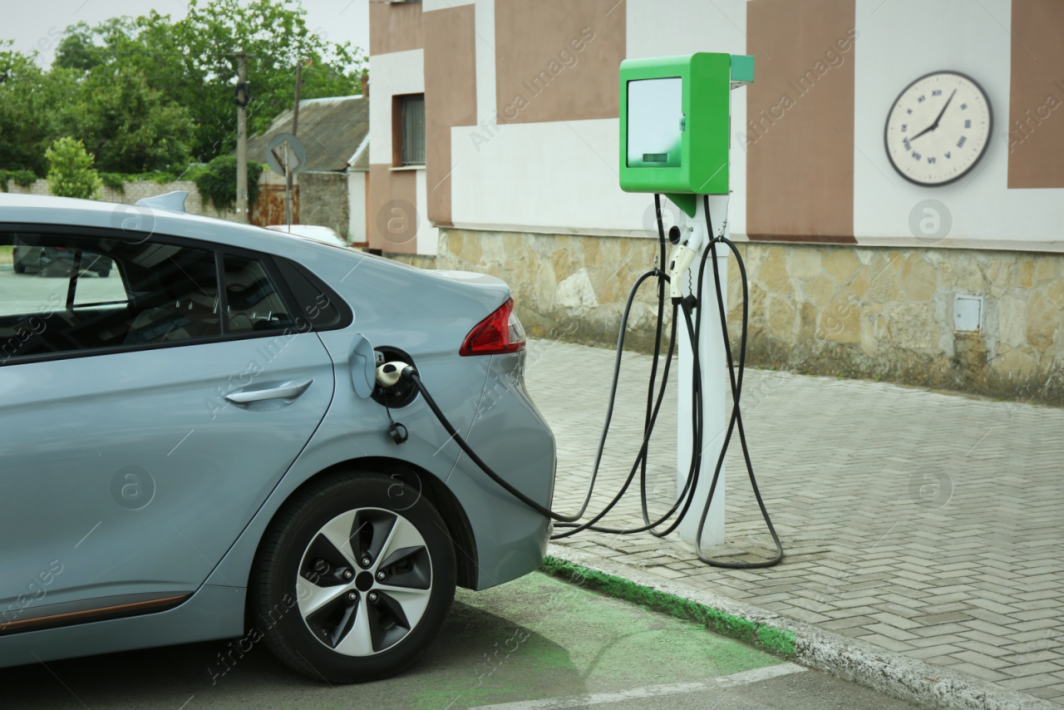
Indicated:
8,05
